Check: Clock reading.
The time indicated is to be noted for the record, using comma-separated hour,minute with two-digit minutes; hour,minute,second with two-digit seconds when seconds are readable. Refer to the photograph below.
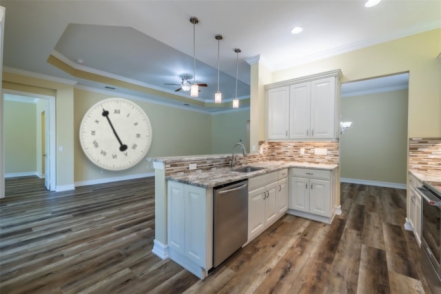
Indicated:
4,55
